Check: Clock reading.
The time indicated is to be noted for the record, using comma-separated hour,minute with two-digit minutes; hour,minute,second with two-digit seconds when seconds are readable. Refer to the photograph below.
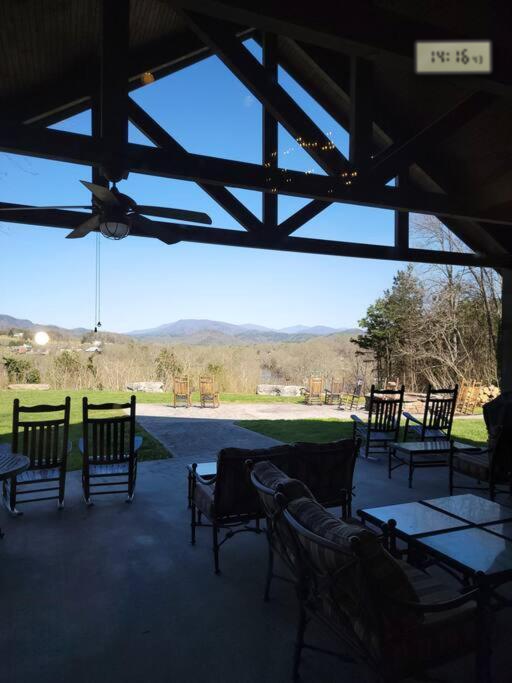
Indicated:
14,16
